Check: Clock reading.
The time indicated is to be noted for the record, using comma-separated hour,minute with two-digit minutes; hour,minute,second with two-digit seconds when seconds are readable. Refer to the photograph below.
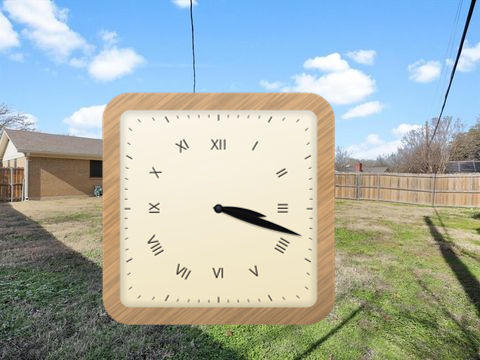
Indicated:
3,18
